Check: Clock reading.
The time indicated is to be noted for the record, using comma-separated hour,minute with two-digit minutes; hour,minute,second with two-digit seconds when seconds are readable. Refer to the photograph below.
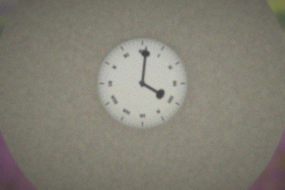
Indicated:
4,01
